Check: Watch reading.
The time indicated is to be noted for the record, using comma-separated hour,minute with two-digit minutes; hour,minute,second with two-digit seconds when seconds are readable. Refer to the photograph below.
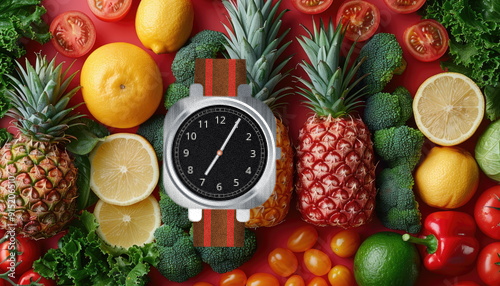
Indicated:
7,05
